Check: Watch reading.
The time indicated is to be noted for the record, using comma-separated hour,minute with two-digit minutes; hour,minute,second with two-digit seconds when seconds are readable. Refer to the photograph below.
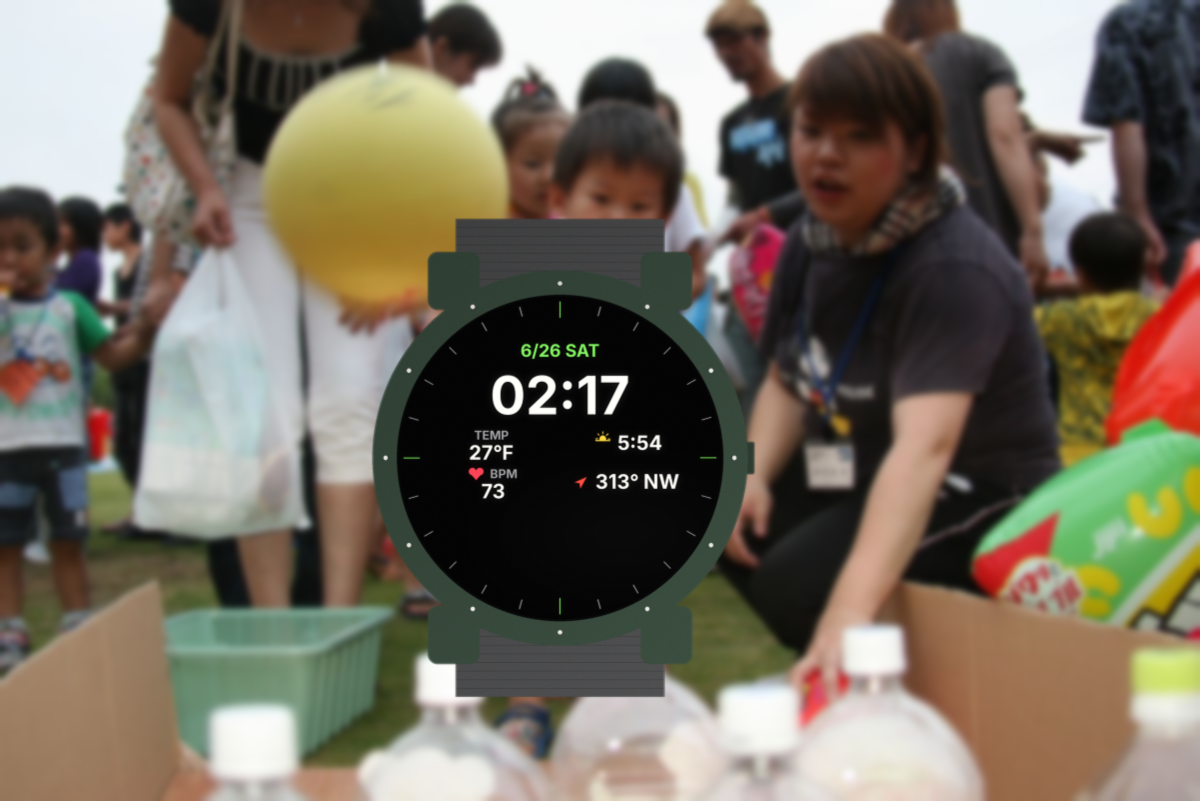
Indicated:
2,17
